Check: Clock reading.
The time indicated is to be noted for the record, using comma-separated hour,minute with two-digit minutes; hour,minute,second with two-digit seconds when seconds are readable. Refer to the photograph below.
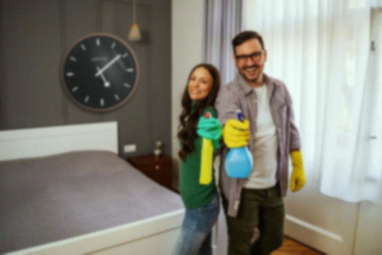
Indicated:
5,09
